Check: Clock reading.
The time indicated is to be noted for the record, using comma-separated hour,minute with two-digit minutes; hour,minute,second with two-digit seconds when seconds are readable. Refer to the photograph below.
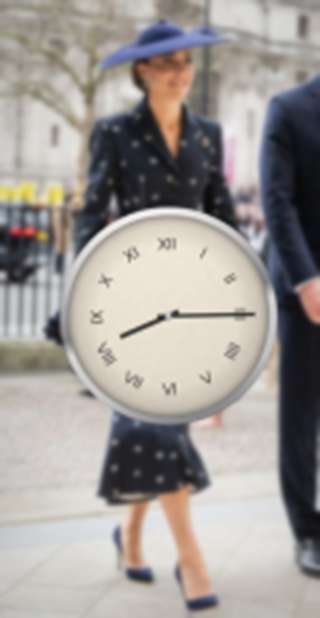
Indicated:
8,15
